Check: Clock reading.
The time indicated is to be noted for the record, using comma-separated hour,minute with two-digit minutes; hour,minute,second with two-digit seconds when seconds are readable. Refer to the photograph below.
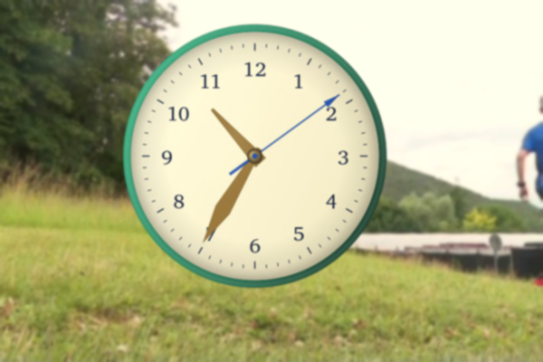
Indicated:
10,35,09
